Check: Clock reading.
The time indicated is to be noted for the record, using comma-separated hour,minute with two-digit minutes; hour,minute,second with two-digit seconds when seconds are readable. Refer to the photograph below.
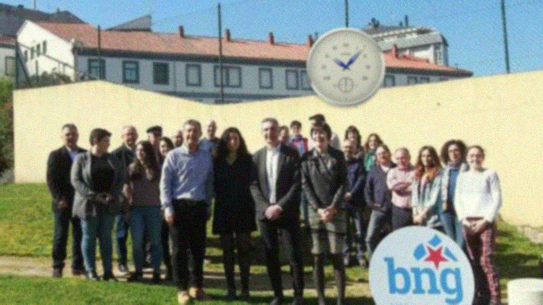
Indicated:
10,07
